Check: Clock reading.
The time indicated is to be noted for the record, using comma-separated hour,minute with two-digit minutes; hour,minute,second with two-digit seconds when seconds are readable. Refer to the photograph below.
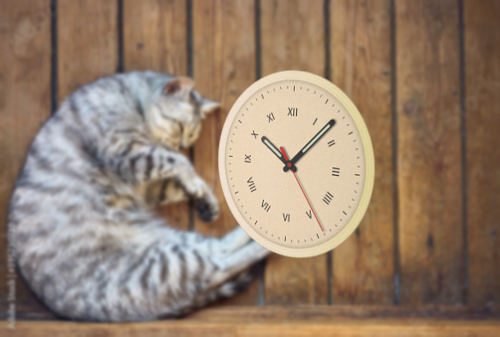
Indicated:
10,07,24
